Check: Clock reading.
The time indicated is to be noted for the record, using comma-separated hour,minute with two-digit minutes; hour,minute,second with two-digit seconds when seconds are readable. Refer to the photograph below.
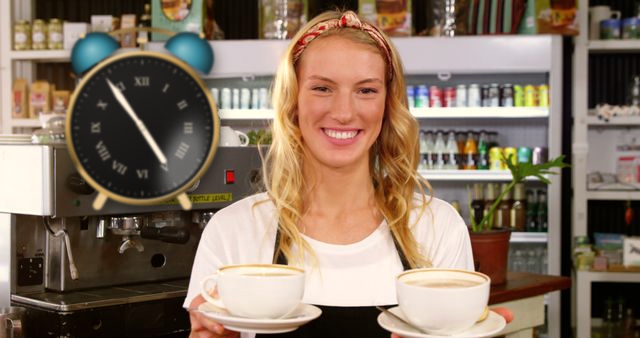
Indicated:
4,54
